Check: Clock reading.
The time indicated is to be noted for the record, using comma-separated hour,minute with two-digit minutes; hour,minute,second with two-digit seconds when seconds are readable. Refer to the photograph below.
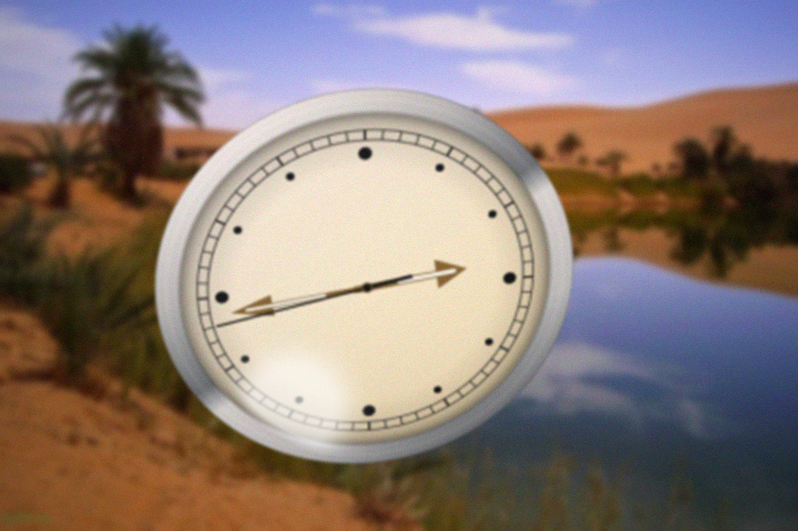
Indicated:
2,43,43
